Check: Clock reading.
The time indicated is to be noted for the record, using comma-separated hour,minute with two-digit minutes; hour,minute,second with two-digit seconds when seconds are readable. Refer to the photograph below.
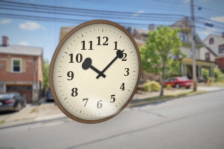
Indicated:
10,08
